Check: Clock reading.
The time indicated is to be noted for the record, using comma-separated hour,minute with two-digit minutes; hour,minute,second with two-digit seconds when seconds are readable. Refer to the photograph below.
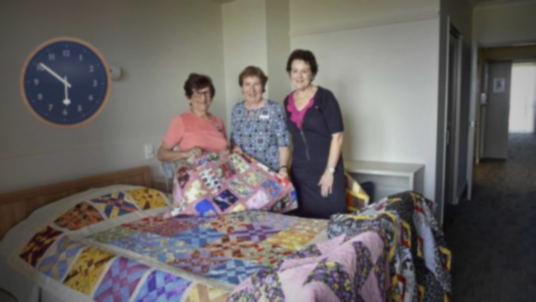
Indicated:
5,51
